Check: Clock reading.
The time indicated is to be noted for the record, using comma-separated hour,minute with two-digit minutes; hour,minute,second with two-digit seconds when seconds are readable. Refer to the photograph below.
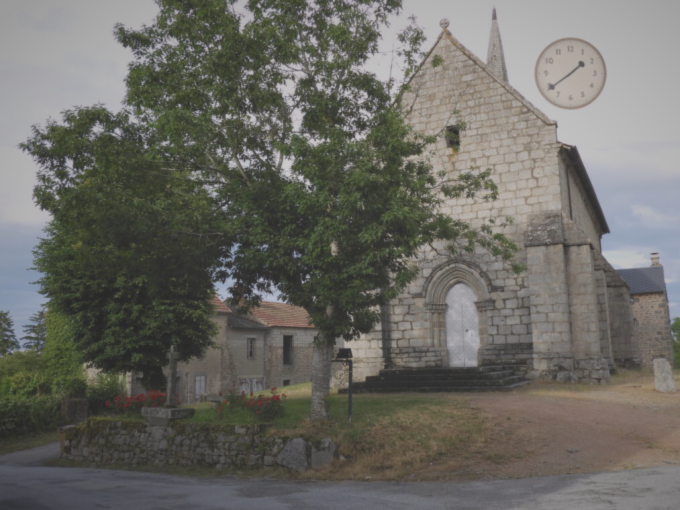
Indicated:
1,39
